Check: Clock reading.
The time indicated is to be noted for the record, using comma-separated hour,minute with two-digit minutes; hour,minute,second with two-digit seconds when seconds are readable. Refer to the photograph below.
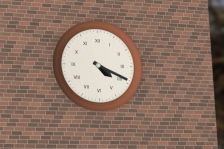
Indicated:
4,19
